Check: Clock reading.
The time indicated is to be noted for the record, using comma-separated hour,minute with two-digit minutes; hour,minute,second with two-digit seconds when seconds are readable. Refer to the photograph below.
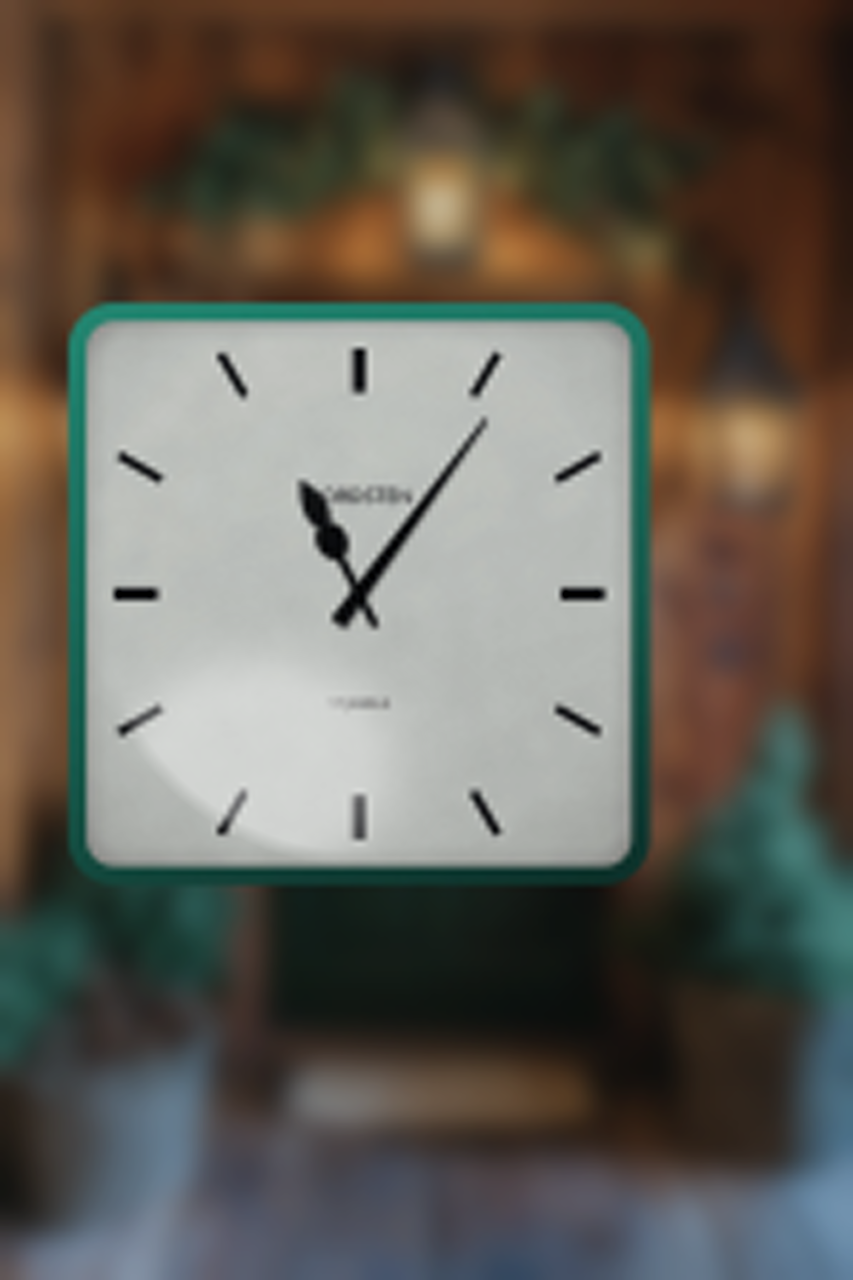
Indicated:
11,06
